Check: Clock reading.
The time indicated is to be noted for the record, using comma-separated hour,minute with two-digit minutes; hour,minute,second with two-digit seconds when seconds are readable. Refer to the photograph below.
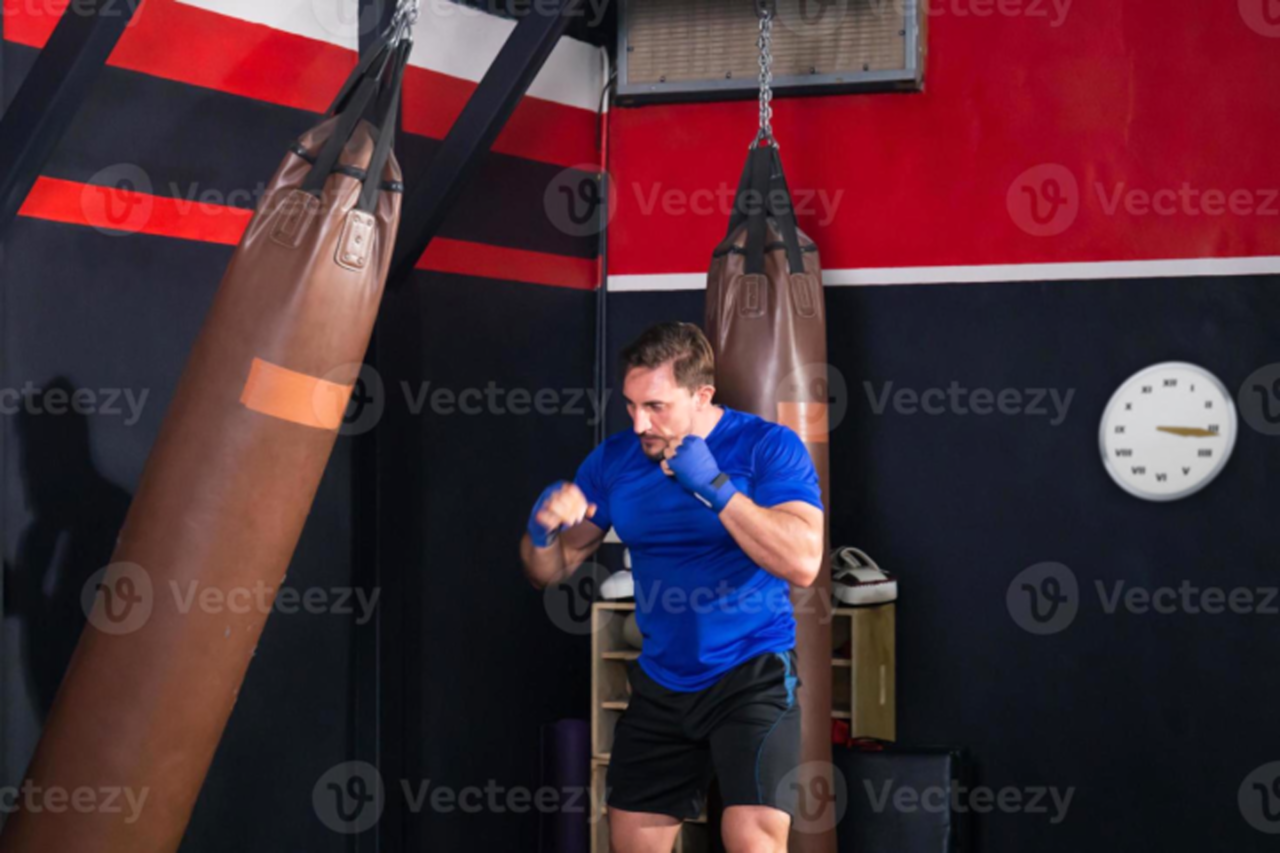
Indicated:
3,16
